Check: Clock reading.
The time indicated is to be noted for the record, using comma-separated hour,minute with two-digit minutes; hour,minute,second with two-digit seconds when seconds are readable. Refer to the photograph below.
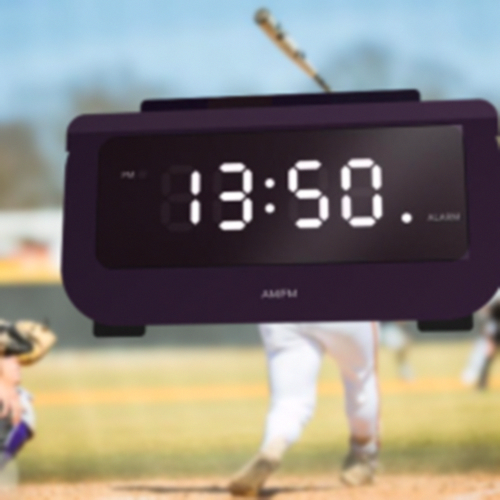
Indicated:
13,50
